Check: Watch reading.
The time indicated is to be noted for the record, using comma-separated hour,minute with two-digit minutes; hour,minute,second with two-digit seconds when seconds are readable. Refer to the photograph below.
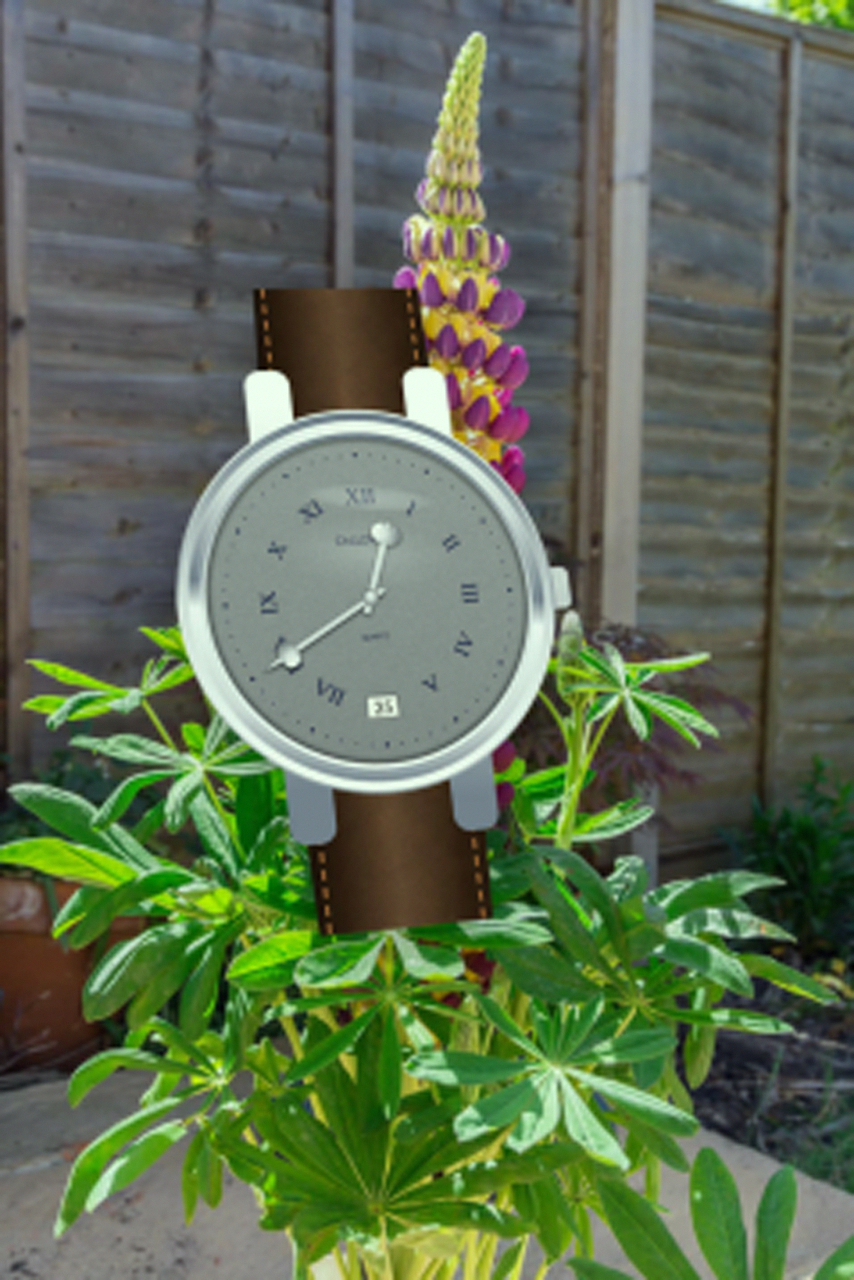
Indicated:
12,40
